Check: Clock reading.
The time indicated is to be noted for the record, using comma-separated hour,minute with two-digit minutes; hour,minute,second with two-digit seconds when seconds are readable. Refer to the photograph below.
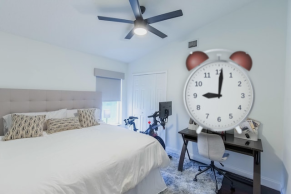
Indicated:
9,01
